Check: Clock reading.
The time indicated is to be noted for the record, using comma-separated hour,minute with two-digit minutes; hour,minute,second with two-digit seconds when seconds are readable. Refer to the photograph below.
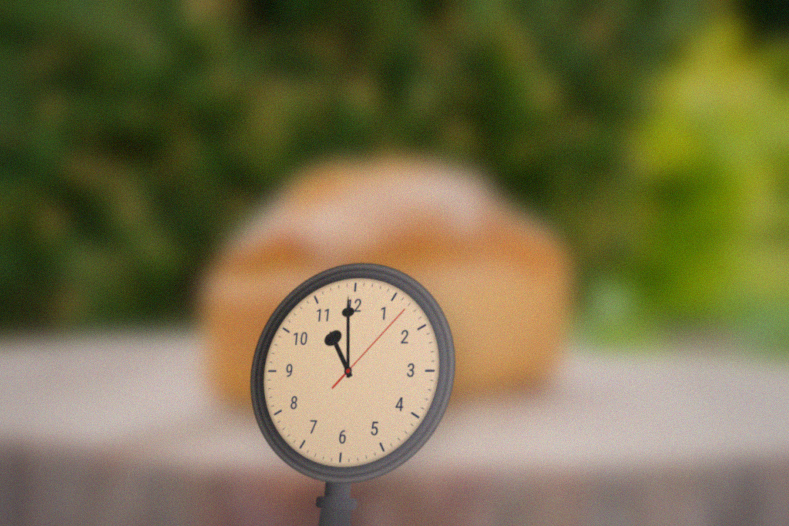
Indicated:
10,59,07
